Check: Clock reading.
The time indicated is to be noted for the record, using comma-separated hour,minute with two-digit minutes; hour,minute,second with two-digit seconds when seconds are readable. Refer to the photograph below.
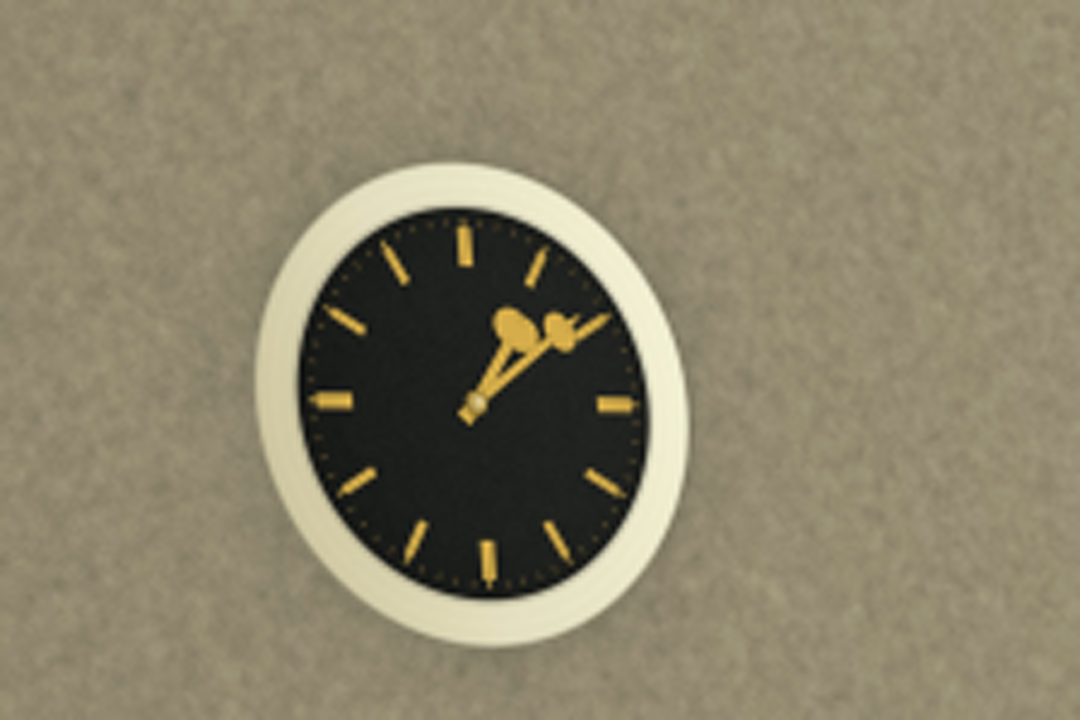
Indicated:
1,09
